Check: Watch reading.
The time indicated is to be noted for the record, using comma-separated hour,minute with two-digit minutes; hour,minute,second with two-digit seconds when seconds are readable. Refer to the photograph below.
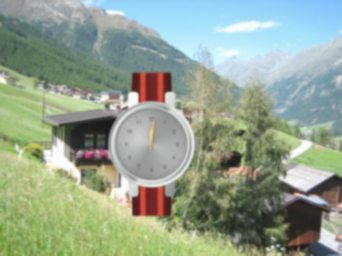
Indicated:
12,01
